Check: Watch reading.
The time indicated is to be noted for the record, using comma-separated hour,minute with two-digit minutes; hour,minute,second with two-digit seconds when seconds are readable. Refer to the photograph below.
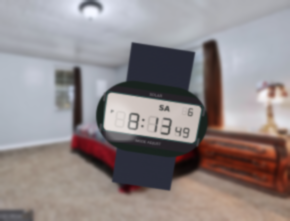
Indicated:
8,13,49
